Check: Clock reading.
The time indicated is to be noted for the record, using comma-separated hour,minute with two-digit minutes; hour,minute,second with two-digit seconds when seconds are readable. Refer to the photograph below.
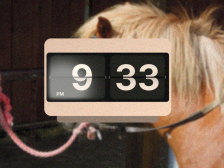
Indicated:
9,33
